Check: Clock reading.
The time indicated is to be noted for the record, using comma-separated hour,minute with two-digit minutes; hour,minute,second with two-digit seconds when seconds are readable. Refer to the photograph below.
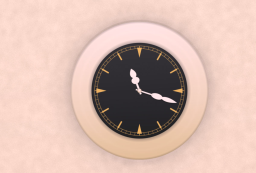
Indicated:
11,18
